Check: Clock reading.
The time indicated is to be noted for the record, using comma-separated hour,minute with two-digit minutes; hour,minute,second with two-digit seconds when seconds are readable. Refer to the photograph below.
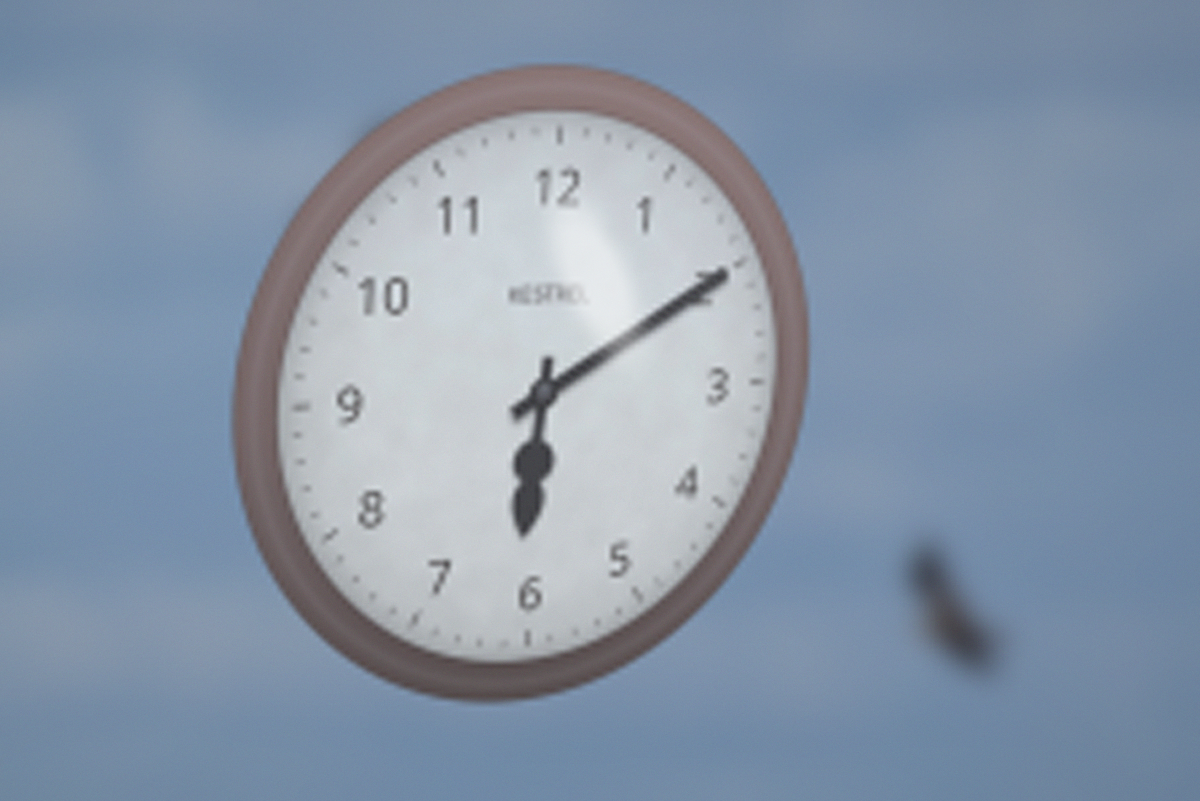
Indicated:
6,10
